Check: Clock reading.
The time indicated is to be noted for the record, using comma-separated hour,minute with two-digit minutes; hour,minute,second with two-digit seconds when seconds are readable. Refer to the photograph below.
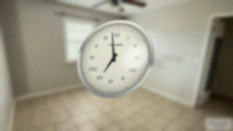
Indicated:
6,58
